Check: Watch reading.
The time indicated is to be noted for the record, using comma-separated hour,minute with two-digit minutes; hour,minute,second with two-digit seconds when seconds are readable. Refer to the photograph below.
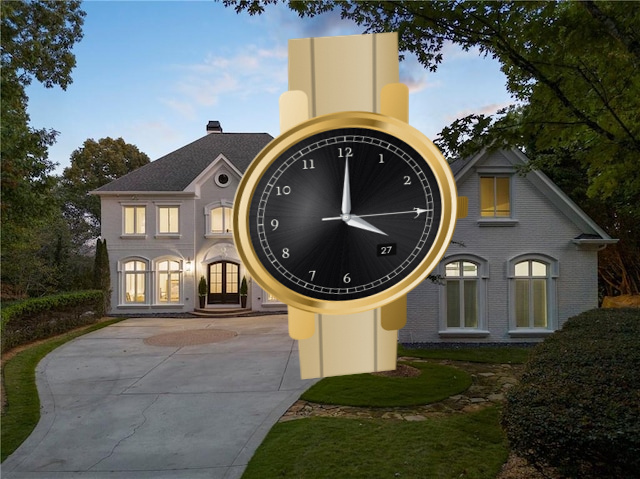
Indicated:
4,00,15
